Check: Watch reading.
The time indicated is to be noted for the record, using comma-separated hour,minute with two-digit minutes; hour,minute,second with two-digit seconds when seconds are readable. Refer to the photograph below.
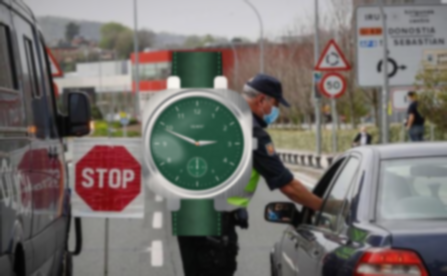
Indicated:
2,49
